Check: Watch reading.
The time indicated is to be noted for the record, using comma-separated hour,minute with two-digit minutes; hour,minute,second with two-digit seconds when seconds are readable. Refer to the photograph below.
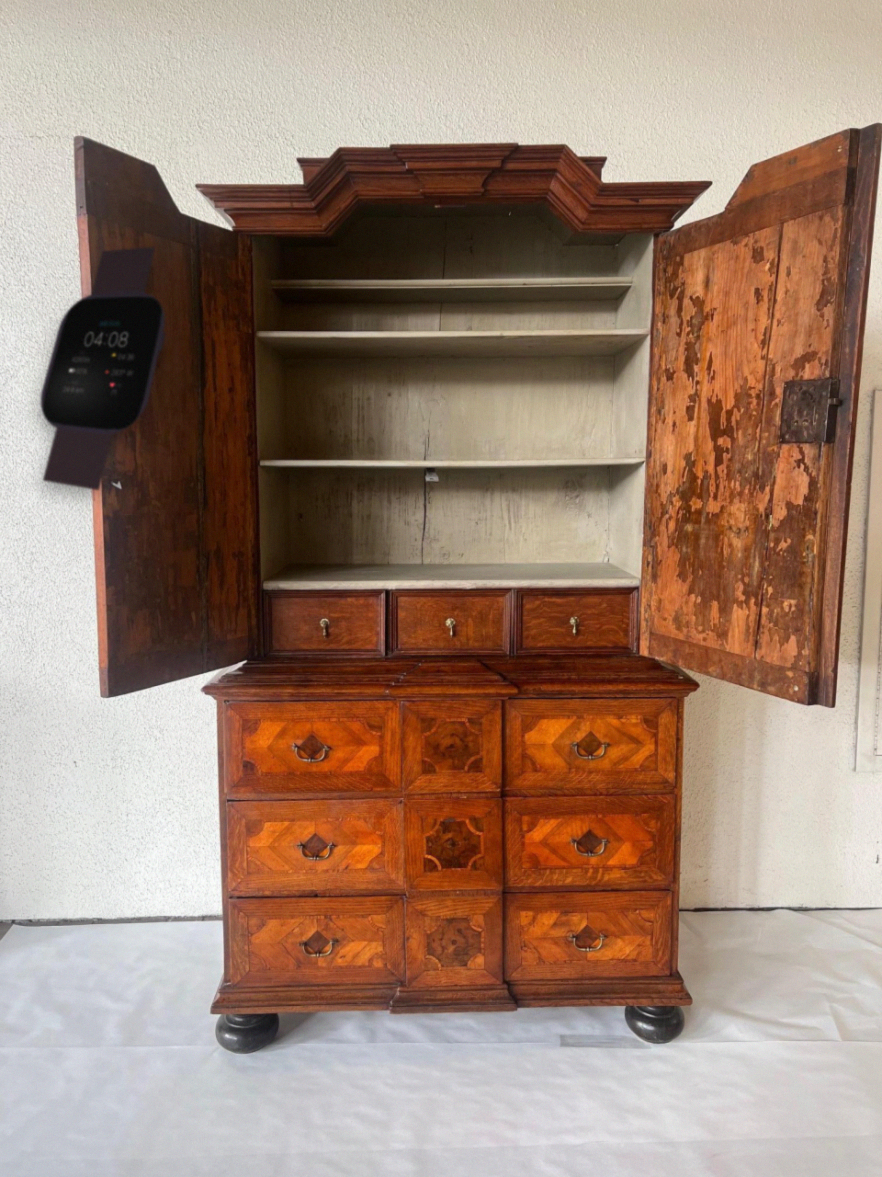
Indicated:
4,08
